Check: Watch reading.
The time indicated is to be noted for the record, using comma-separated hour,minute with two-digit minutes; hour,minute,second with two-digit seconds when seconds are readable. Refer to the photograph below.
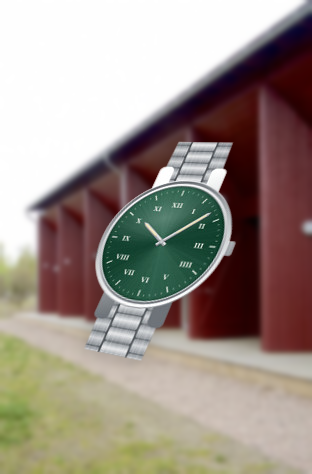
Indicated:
10,08
